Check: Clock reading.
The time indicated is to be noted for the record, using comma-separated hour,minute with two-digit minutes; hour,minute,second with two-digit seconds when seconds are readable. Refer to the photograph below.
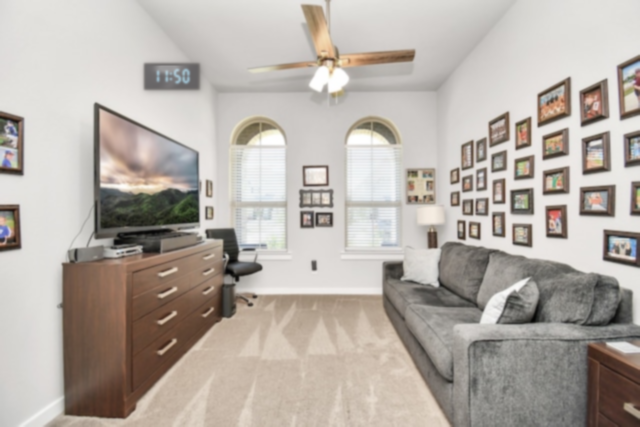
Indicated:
11,50
